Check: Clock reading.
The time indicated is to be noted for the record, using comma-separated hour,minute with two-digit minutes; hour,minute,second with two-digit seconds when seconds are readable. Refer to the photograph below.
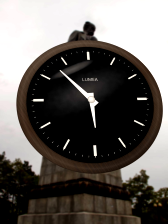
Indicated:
5,53
